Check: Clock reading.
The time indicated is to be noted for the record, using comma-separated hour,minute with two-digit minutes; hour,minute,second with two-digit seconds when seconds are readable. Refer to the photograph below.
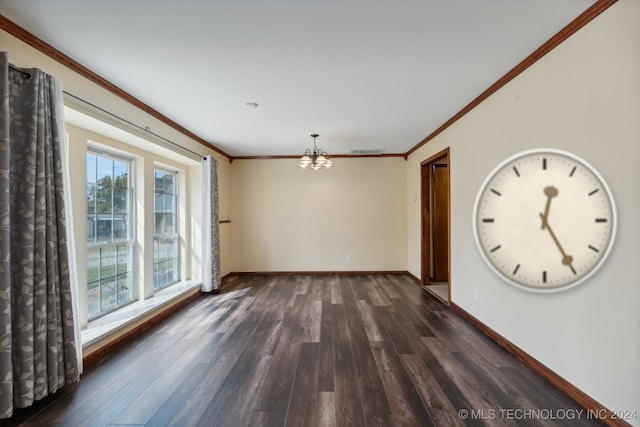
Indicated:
12,25
